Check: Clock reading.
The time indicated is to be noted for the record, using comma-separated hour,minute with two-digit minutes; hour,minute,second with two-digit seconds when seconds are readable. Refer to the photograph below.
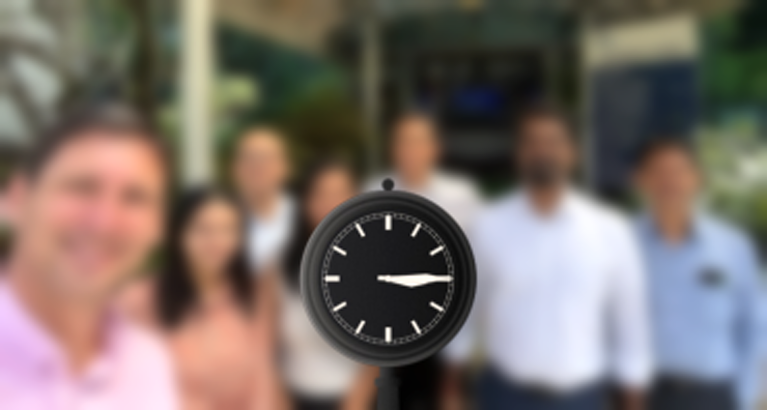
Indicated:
3,15
